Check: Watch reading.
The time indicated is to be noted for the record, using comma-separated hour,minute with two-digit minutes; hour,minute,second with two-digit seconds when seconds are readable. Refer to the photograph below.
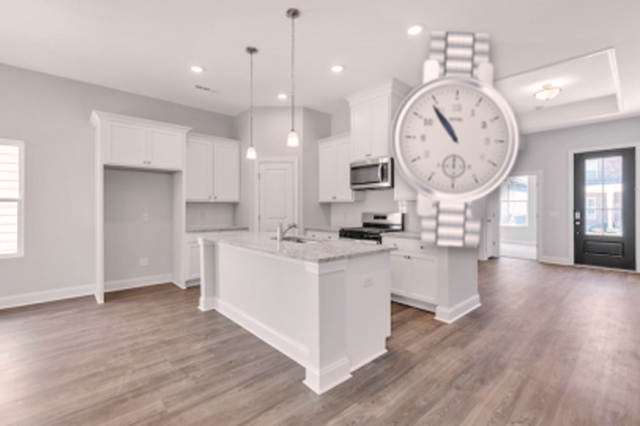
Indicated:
10,54
